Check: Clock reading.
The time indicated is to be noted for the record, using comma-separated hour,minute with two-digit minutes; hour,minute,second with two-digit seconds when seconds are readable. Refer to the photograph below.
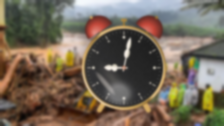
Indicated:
9,02
